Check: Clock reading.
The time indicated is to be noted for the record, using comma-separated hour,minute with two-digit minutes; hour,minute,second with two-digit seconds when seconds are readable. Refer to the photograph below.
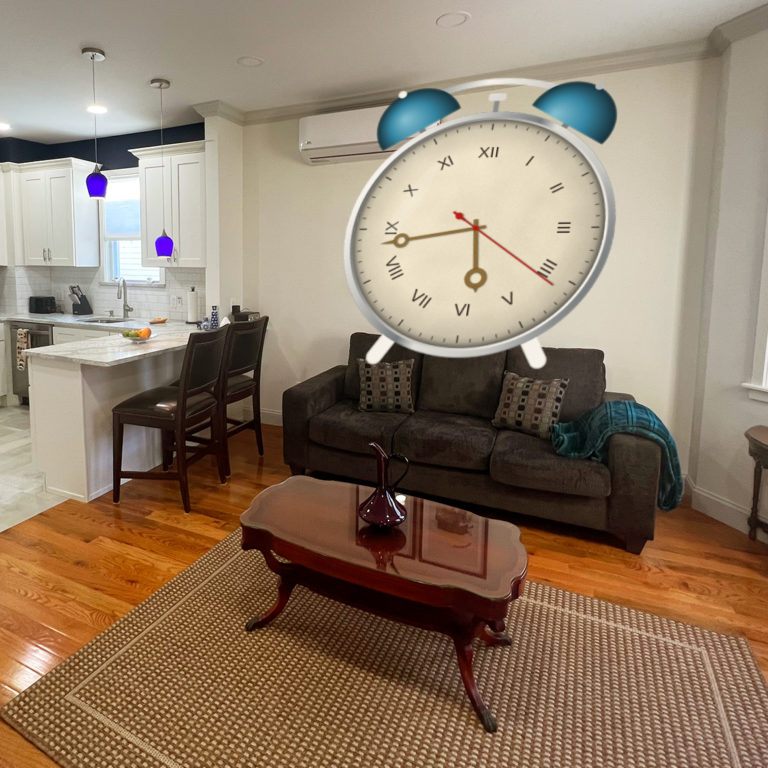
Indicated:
5,43,21
